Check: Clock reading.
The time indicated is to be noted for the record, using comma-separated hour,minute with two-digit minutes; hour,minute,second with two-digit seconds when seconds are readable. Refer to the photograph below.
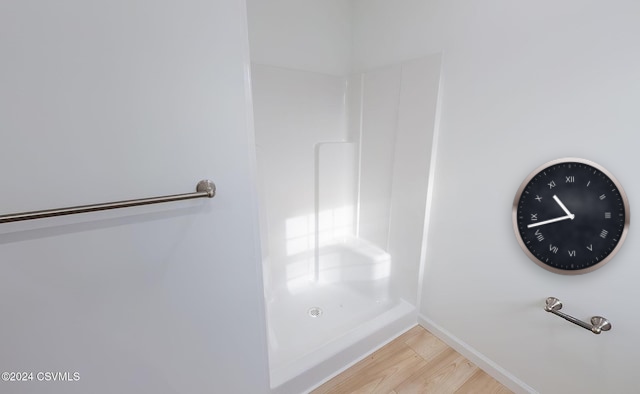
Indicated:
10,43
